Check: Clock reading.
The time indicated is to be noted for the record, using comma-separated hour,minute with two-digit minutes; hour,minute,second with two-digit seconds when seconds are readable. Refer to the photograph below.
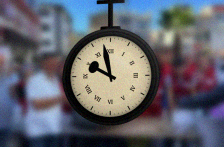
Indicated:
9,58
